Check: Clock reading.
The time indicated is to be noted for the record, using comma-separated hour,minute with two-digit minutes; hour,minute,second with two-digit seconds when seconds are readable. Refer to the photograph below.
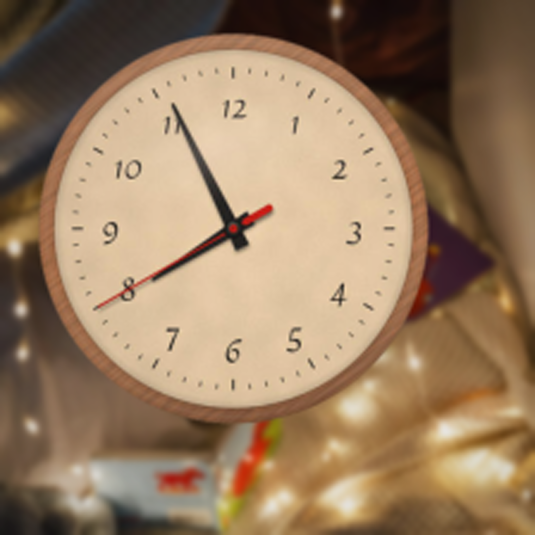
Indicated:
7,55,40
